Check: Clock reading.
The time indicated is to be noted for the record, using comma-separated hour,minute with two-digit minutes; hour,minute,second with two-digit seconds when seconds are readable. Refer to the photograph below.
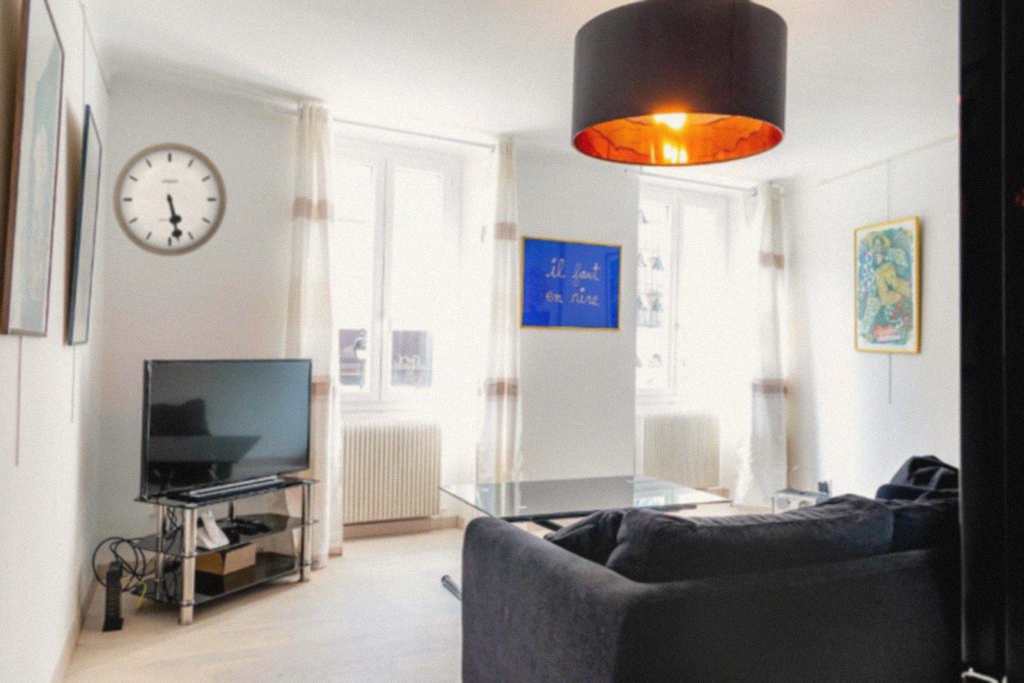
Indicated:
5,28
